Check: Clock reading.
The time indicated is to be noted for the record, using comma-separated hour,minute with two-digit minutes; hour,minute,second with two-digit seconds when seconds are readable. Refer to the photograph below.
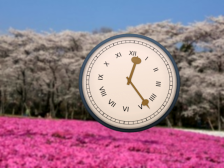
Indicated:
12,23
